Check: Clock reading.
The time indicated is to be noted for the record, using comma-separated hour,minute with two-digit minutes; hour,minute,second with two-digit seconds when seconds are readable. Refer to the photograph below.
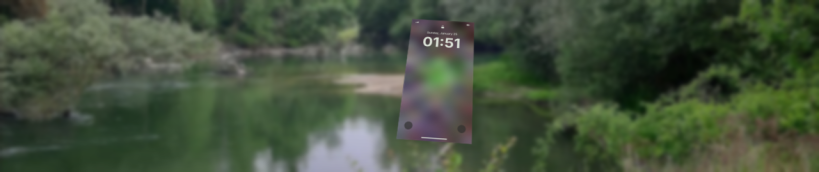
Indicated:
1,51
